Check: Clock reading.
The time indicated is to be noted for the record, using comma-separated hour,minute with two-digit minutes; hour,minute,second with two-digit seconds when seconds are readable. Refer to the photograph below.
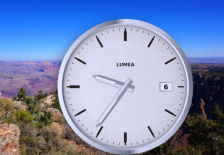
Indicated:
9,36
